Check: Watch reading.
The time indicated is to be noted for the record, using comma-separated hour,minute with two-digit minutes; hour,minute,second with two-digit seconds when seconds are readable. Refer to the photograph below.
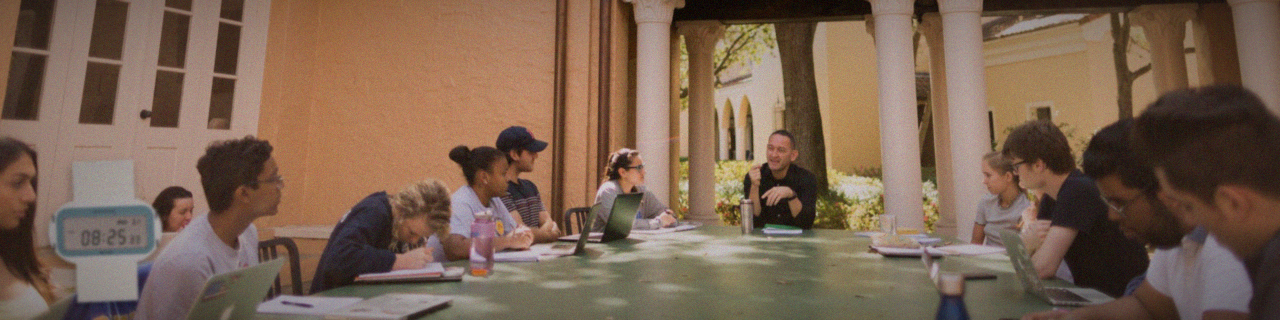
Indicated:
8,25
